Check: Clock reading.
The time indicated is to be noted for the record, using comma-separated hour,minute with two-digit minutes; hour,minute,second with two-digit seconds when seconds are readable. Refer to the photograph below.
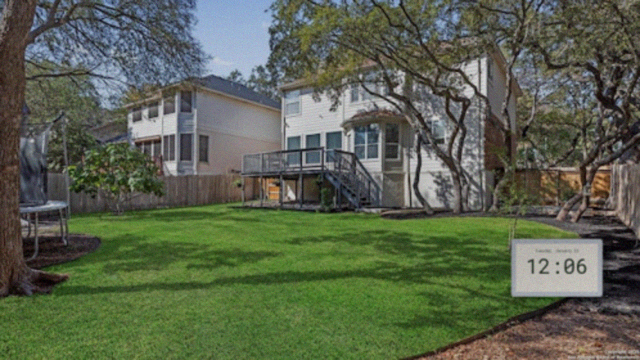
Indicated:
12,06
